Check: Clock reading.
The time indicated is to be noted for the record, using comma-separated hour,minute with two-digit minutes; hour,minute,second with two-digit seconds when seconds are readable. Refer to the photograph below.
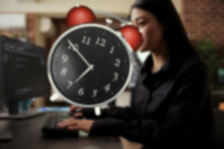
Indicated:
6,50
